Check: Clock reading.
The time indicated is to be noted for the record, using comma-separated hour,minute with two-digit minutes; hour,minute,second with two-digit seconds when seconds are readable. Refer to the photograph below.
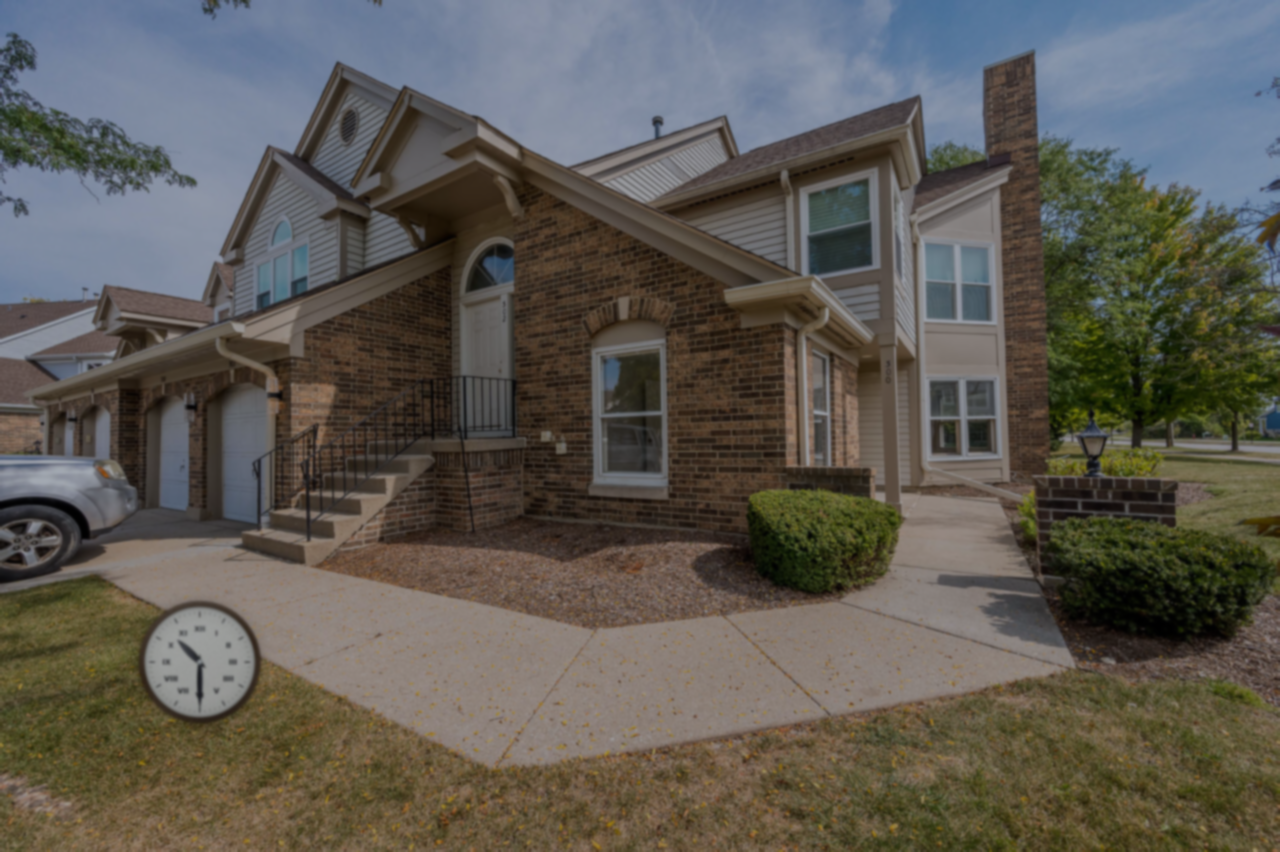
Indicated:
10,30
